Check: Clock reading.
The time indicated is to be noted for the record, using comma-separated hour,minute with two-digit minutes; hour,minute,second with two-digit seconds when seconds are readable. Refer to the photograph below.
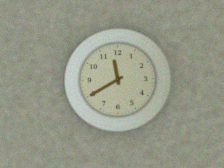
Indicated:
11,40
